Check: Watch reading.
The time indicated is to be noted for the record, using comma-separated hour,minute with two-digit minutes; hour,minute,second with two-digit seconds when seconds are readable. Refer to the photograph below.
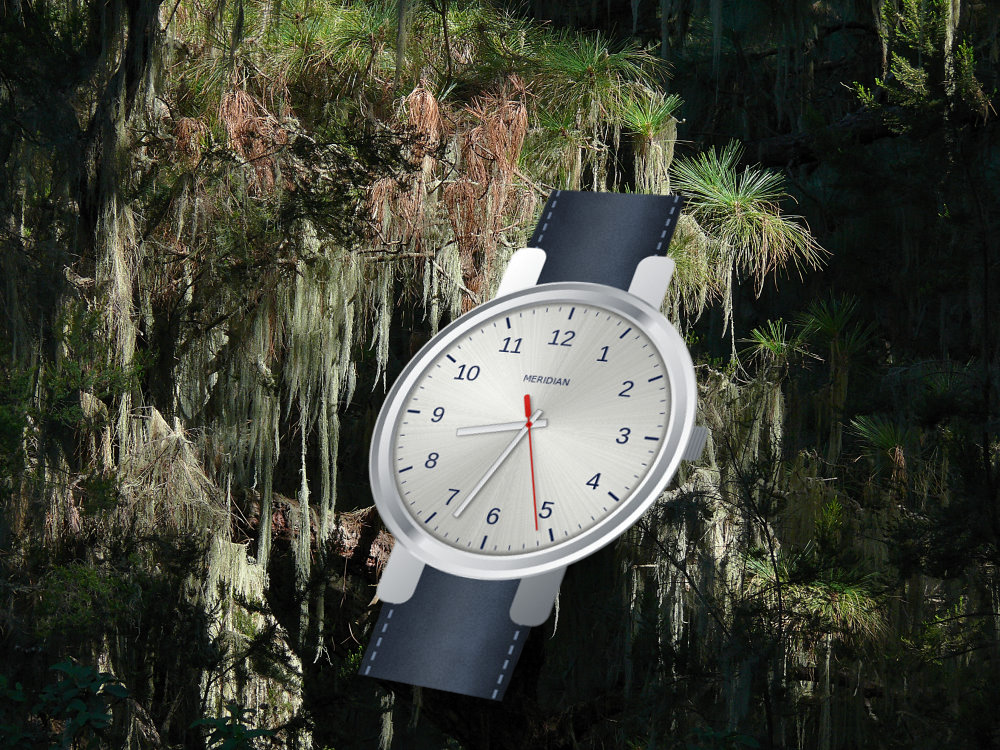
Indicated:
8,33,26
